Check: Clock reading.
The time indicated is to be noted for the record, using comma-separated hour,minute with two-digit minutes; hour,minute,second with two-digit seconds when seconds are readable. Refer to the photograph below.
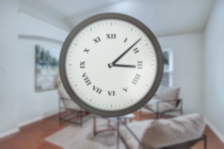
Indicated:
3,08
